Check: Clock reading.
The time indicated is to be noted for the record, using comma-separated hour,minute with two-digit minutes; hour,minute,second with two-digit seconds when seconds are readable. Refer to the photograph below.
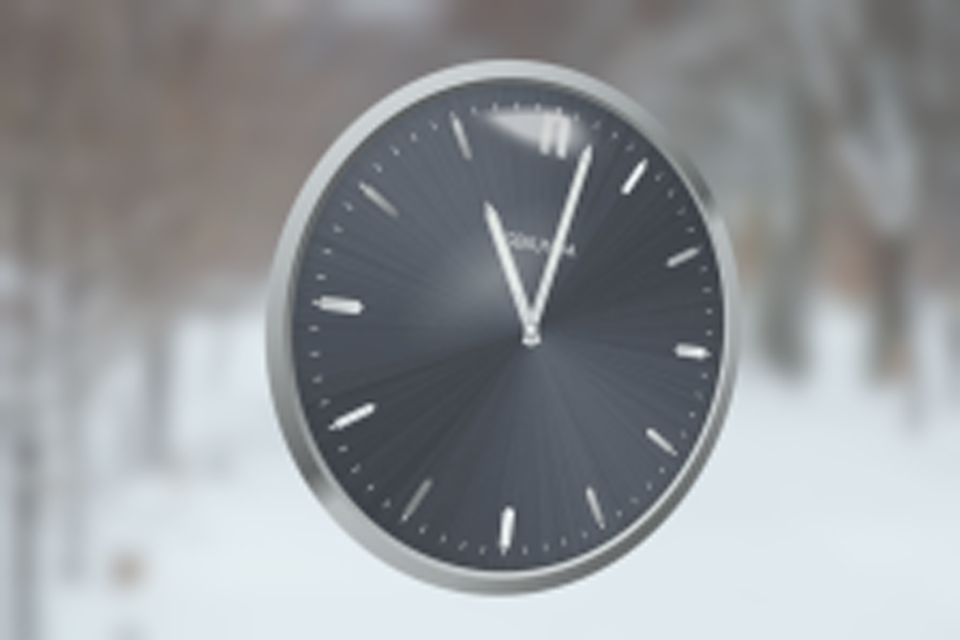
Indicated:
11,02
